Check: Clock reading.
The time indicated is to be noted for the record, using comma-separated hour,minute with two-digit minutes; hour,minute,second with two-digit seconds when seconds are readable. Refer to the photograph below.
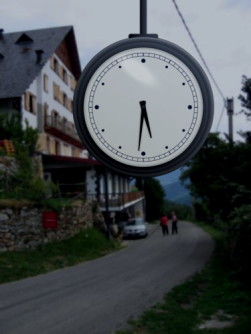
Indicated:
5,31
